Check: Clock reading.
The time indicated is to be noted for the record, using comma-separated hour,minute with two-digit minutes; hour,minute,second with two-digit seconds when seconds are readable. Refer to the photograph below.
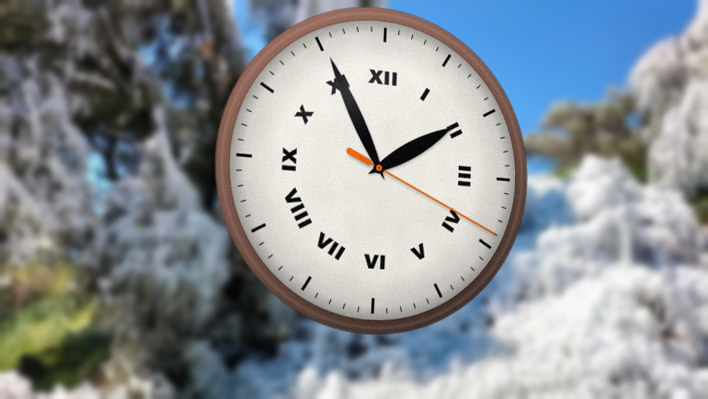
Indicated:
1,55,19
